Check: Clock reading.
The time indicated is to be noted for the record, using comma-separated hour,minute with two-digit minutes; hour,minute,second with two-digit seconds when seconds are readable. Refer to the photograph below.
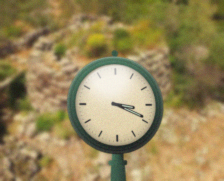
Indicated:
3,19
